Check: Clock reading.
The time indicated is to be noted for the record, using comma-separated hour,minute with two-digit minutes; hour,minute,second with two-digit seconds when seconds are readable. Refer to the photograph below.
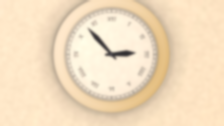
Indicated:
2,53
